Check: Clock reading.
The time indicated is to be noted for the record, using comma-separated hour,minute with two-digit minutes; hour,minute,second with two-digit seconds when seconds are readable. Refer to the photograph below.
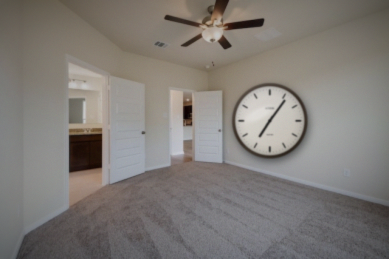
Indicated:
7,06
